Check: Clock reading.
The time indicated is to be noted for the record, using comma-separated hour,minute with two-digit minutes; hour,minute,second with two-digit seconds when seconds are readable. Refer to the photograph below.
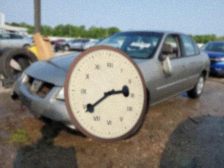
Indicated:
2,39
